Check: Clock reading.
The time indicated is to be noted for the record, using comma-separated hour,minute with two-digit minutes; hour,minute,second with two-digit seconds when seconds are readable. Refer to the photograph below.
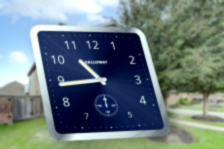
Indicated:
10,44
